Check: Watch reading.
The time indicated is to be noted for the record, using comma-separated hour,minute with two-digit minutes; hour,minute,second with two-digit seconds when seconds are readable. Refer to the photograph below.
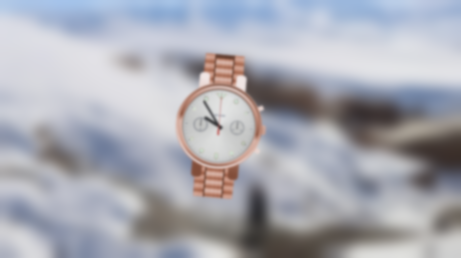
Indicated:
9,54
